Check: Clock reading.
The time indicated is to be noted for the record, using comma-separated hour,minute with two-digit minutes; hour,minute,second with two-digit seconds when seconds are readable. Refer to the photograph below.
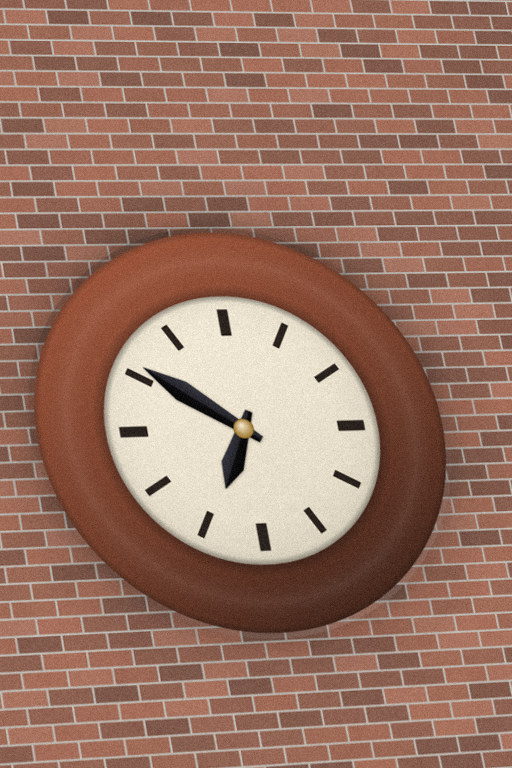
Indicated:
6,51
